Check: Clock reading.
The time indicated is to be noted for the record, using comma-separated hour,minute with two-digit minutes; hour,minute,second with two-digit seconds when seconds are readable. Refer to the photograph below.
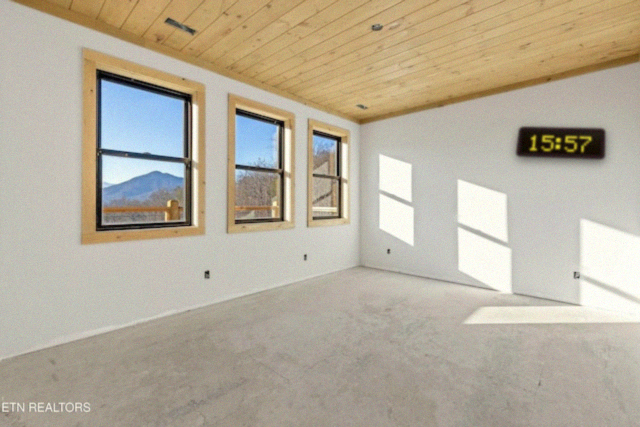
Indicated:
15,57
